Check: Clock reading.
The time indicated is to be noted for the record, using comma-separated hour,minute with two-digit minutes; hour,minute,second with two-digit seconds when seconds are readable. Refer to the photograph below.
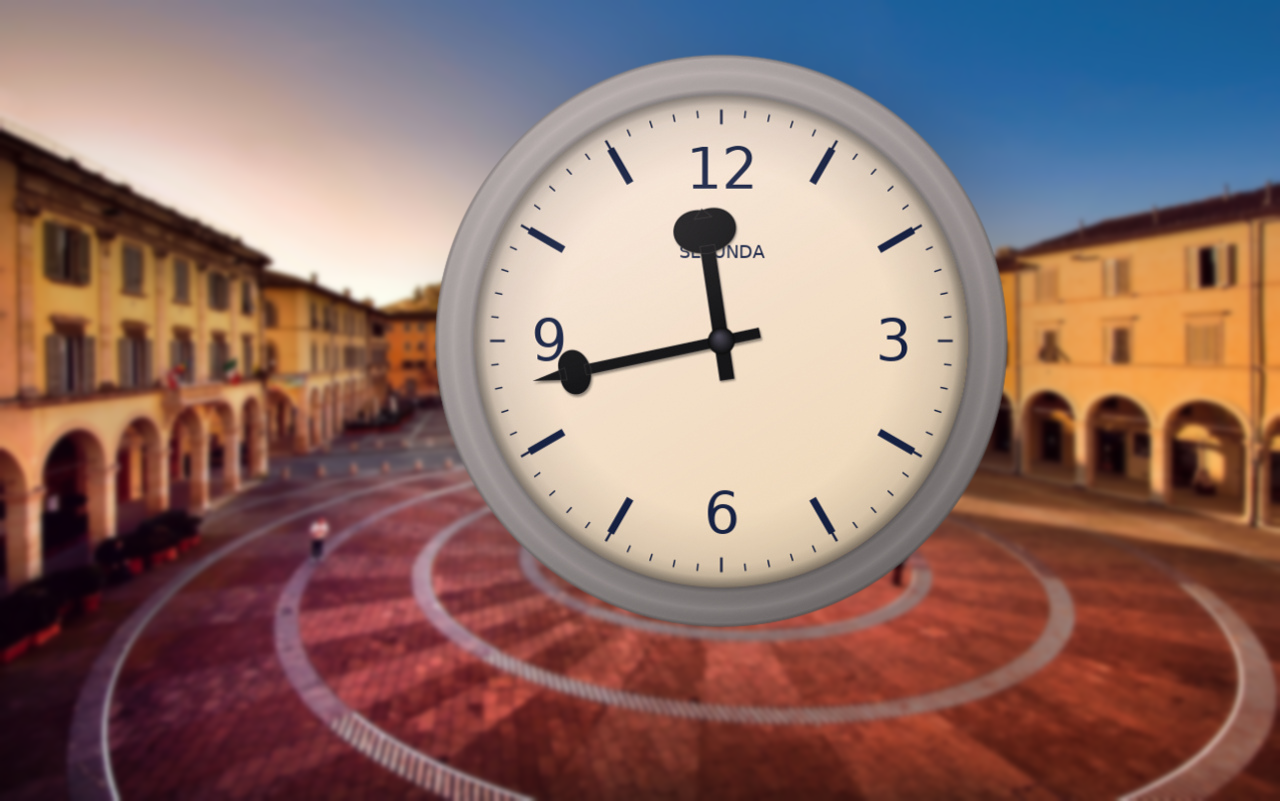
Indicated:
11,43
